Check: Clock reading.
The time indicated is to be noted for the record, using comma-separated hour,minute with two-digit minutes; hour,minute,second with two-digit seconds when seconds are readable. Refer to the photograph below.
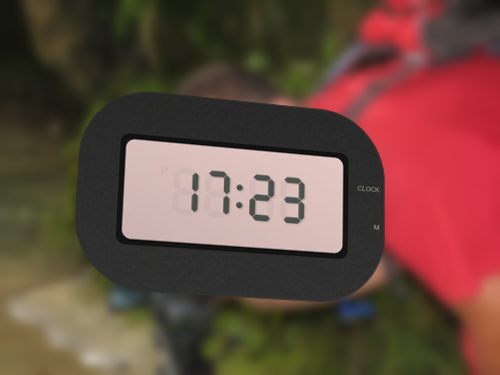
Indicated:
17,23
